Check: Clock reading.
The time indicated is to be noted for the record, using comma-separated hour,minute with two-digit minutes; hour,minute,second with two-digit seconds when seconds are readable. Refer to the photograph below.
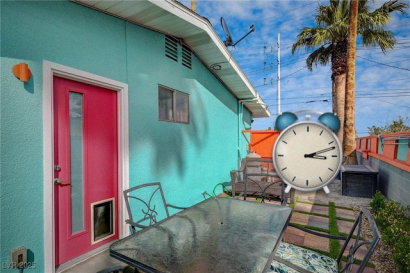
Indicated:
3,12
